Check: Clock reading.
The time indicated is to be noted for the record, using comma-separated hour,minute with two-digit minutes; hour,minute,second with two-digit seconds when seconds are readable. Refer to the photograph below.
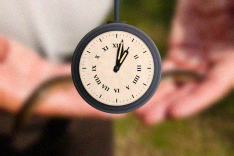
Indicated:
1,02
